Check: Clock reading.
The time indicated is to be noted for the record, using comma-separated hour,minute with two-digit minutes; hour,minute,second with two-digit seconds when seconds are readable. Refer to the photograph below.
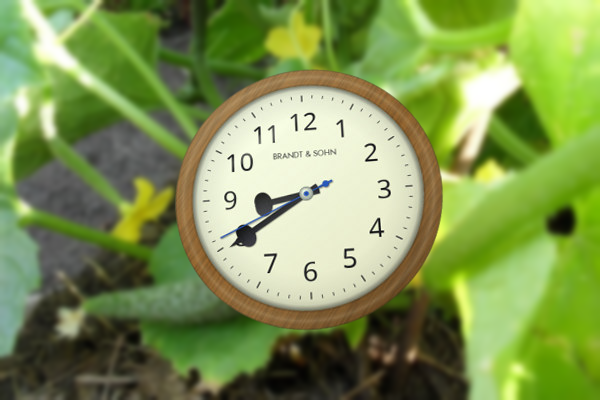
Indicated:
8,39,41
